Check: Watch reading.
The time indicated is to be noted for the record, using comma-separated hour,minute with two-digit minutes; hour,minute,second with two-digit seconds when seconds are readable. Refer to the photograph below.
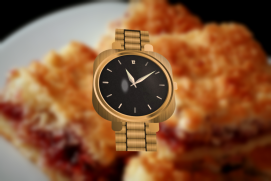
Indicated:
11,09
